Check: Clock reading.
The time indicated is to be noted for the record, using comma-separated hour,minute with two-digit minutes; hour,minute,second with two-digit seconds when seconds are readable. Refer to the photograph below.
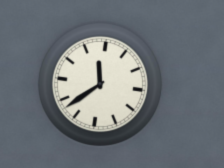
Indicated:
11,38
